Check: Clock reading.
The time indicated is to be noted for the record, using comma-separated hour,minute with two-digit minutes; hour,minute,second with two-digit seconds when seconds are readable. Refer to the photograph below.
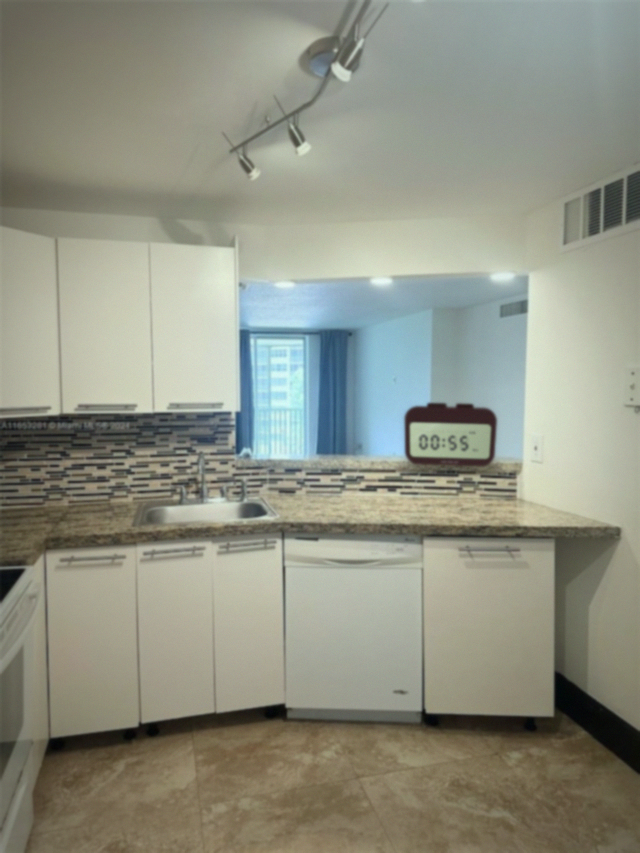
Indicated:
0,55
